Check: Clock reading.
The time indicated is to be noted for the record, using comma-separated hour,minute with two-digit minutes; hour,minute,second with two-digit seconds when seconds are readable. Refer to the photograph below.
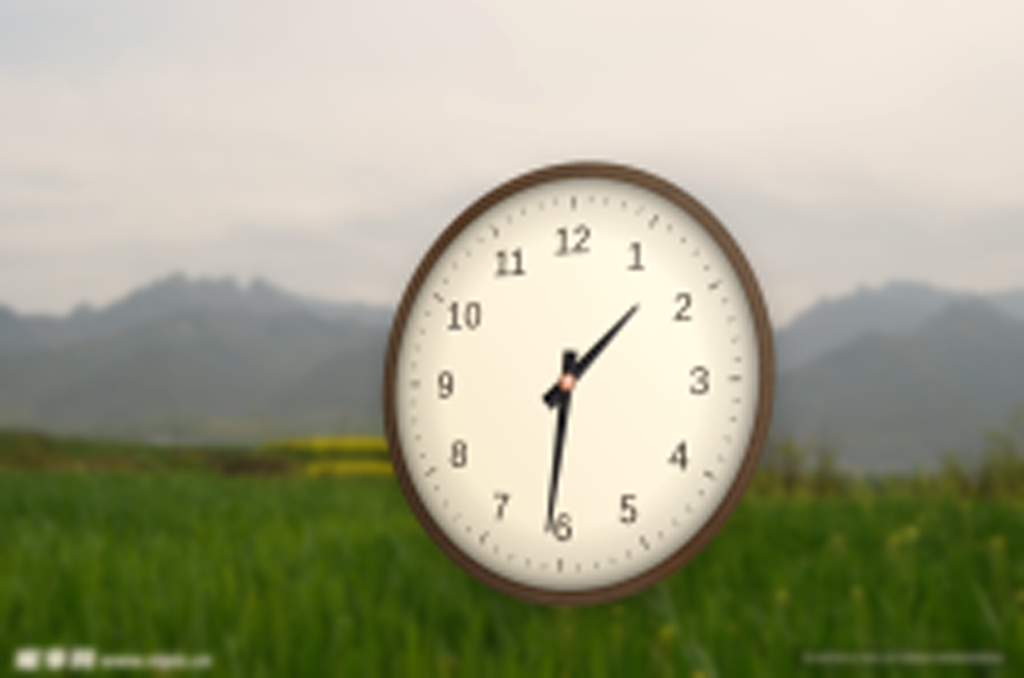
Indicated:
1,31
